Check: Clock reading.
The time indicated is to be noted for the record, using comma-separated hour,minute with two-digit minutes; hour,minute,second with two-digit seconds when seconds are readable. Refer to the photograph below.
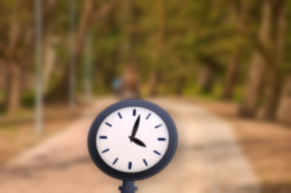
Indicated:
4,02
